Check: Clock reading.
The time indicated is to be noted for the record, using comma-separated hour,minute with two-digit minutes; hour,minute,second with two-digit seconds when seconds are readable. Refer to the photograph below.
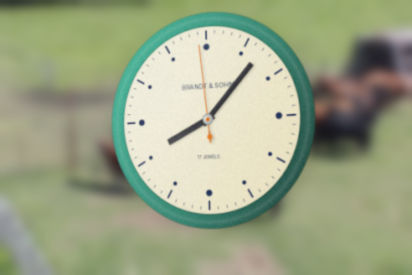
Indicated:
8,06,59
